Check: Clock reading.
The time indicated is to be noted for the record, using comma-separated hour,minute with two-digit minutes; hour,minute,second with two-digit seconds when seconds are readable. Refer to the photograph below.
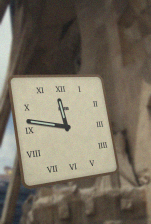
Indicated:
11,47
